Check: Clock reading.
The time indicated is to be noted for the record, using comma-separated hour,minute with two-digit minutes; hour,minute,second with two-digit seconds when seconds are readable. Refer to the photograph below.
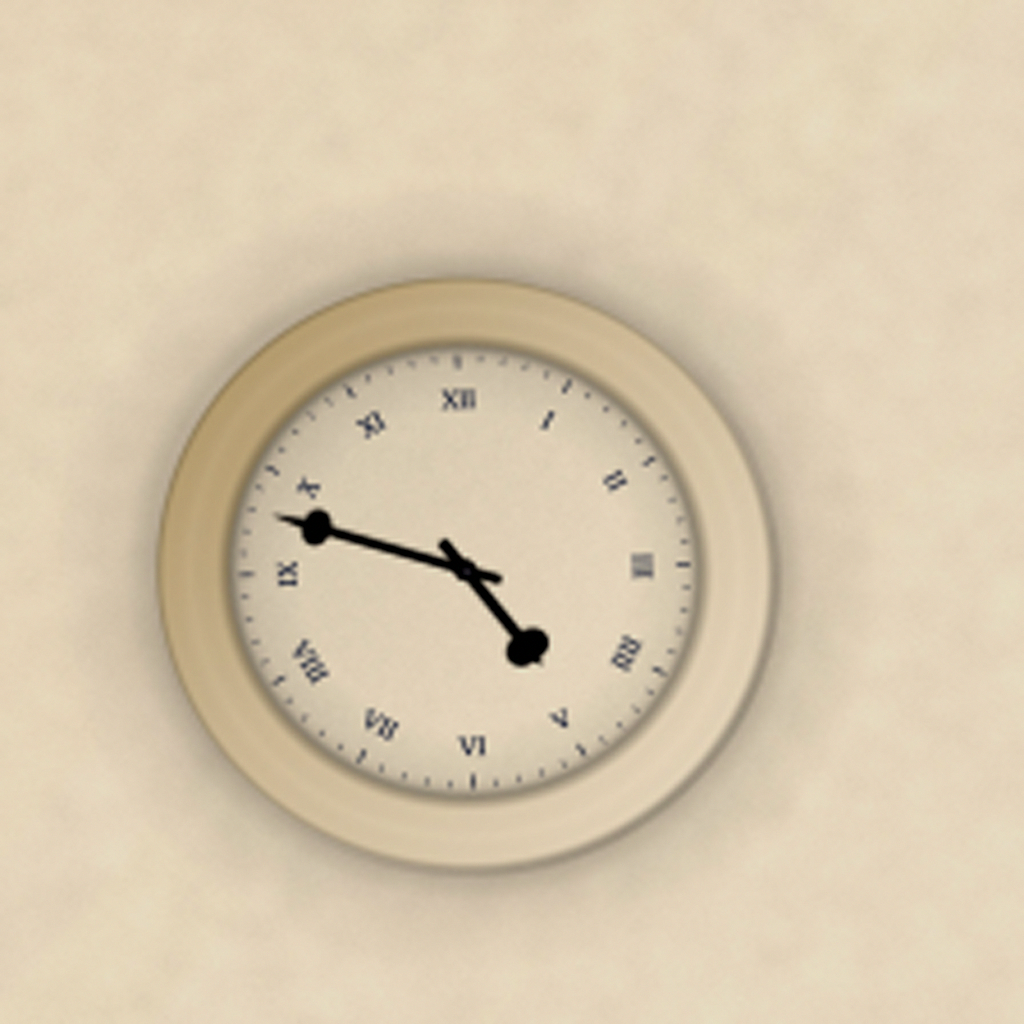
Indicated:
4,48
